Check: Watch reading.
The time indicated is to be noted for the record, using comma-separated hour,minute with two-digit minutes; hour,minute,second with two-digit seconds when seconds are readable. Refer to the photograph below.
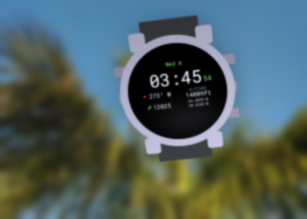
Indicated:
3,45
